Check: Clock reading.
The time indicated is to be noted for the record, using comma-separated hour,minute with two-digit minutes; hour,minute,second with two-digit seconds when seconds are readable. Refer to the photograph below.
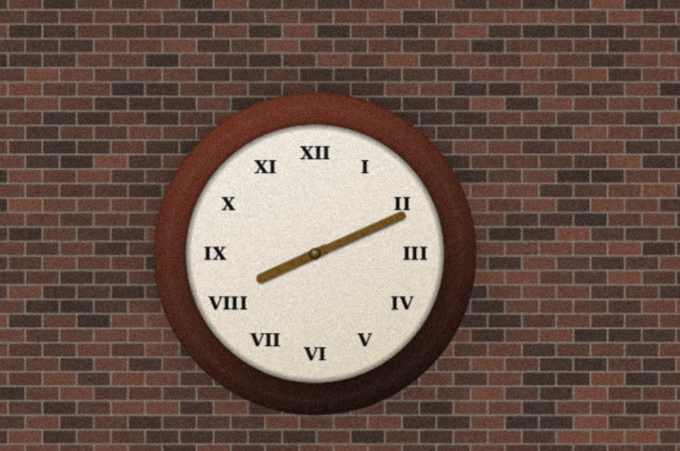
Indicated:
8,11
